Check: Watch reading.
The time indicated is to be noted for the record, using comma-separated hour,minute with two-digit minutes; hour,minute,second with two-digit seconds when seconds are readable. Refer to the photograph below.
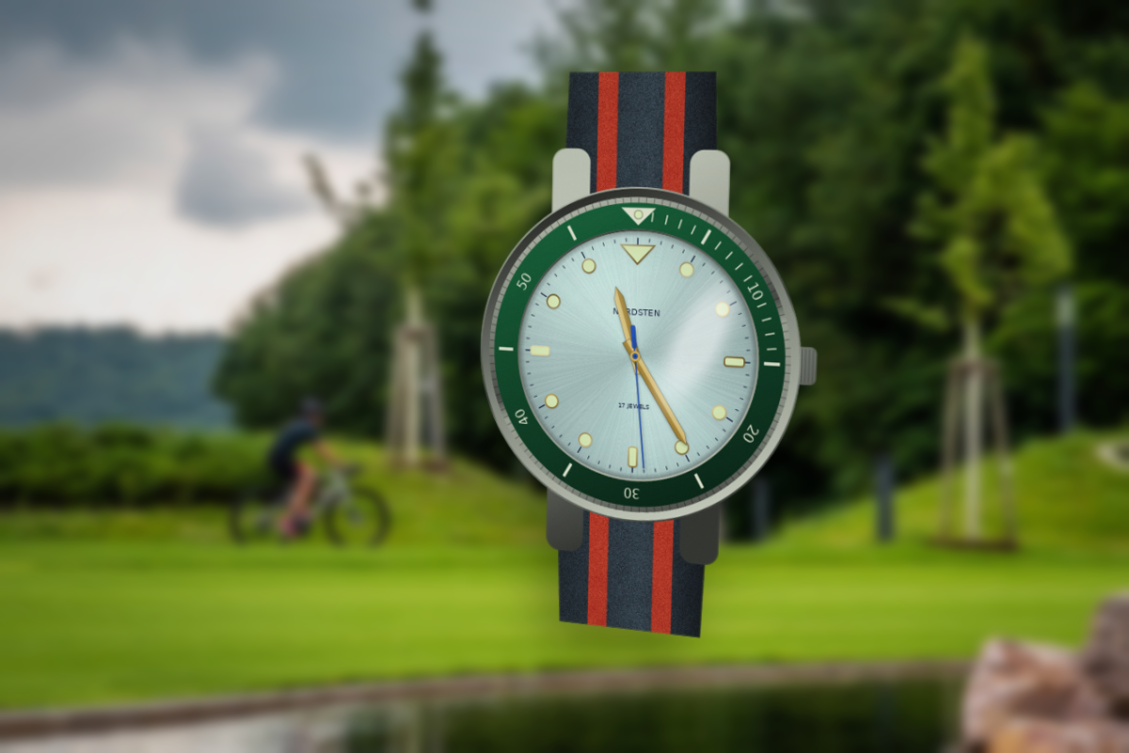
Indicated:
11,24,29
